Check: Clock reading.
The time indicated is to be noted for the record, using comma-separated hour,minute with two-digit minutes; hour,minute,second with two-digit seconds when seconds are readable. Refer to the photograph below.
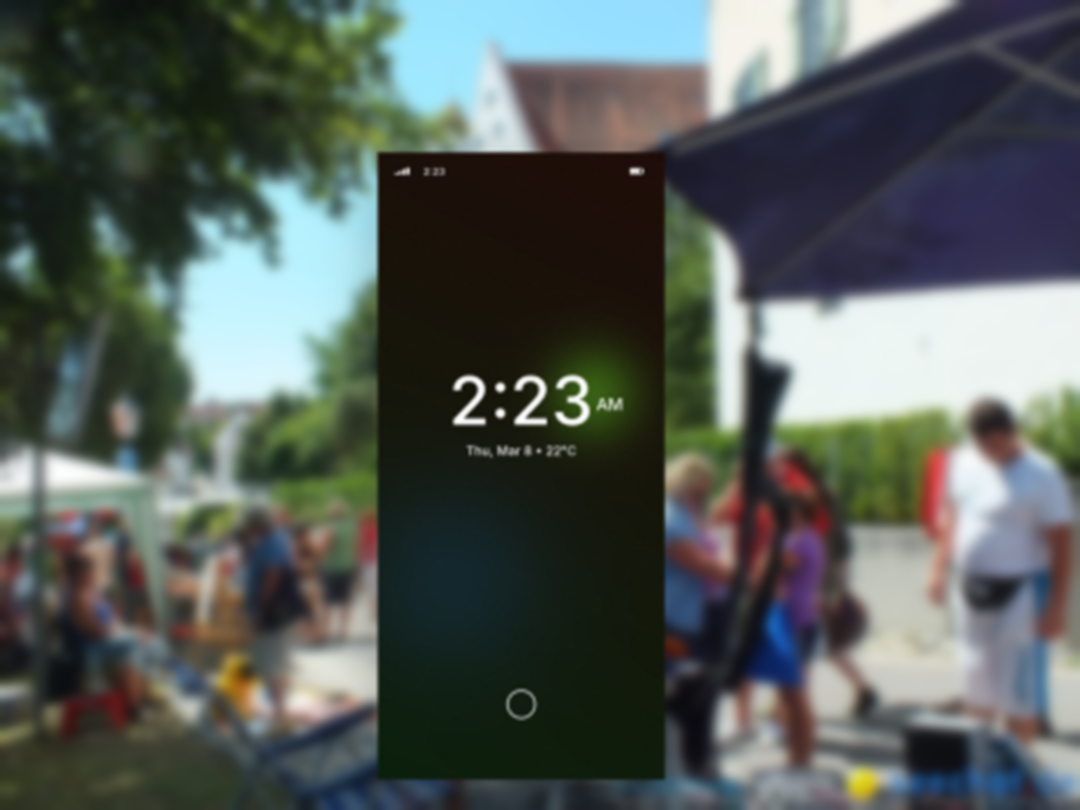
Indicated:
2,23
